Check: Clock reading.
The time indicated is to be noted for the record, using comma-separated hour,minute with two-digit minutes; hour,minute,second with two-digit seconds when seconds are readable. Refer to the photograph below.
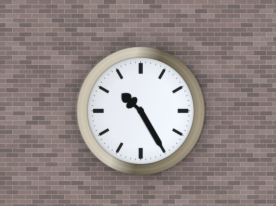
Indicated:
10,25
